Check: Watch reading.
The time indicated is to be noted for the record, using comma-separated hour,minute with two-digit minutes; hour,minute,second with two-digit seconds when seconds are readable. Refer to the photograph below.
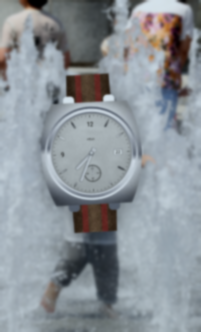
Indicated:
7,34
